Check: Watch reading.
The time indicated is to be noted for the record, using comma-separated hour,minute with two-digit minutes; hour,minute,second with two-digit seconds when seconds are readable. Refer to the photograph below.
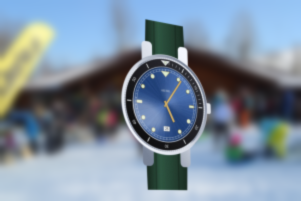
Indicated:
5,06
